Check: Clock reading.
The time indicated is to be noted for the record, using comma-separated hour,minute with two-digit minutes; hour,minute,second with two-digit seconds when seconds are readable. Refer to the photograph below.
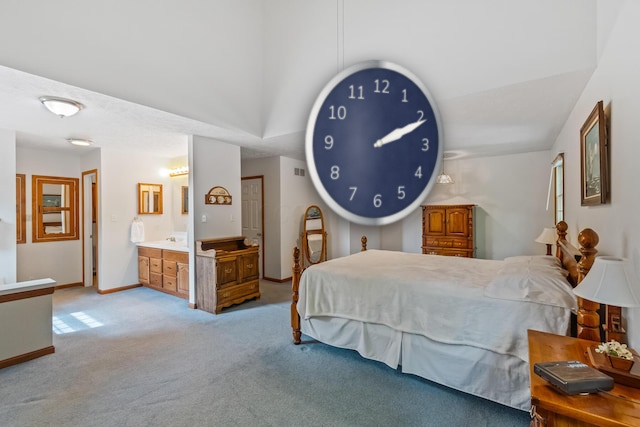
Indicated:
2,11
